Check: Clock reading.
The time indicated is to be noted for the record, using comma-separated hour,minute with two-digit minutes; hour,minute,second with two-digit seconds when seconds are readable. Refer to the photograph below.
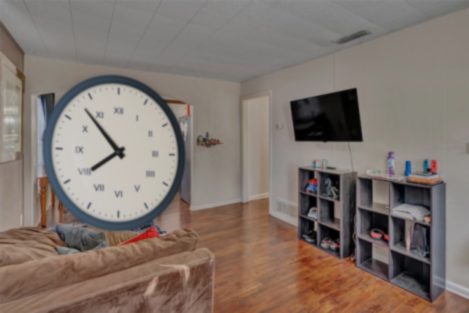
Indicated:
7,53
